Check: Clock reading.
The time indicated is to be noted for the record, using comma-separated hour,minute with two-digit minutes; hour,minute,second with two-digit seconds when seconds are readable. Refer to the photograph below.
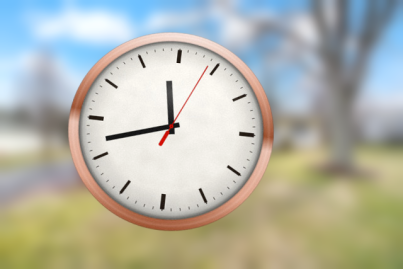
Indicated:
11,42,04
